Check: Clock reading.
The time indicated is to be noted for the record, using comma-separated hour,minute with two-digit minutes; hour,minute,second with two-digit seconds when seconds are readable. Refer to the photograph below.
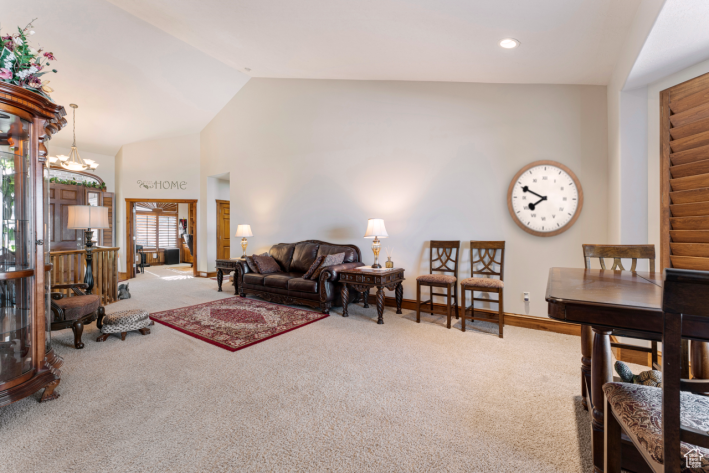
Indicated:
7,49
